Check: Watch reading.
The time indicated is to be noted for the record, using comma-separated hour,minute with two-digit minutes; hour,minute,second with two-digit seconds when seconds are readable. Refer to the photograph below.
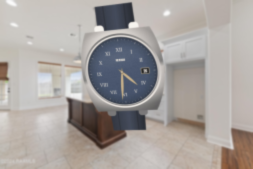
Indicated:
4,31
